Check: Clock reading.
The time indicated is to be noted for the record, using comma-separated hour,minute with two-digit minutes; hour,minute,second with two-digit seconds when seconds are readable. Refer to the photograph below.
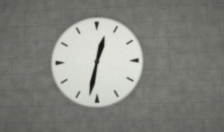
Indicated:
12,32
